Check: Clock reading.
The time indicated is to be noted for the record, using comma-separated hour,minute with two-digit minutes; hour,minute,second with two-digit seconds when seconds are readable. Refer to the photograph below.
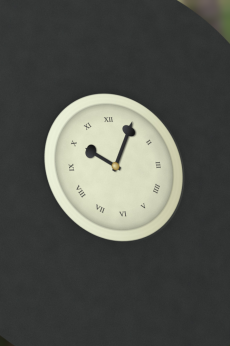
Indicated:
10,05
